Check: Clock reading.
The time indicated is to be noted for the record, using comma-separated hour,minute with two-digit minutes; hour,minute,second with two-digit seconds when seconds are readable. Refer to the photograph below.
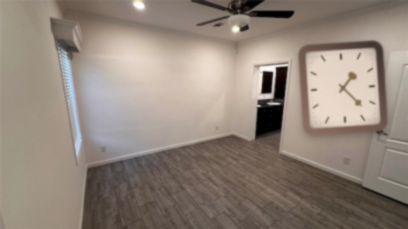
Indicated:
1,23
